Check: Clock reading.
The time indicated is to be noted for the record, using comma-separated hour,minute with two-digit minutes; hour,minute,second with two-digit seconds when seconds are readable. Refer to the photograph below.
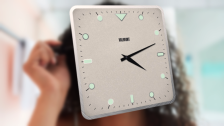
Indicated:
4,12
